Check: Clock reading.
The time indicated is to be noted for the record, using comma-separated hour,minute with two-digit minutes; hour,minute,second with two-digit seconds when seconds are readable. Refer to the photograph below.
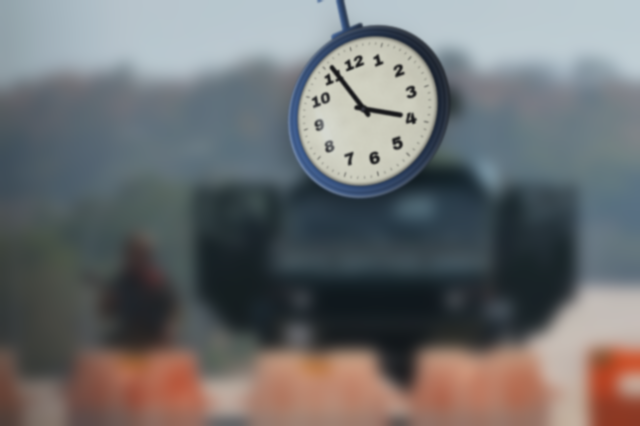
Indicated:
3,56
